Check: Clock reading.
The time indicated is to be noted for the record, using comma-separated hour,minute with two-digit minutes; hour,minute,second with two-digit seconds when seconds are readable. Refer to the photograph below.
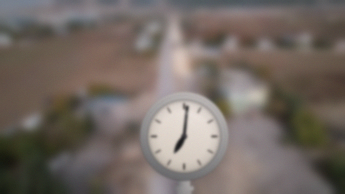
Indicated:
7,01
